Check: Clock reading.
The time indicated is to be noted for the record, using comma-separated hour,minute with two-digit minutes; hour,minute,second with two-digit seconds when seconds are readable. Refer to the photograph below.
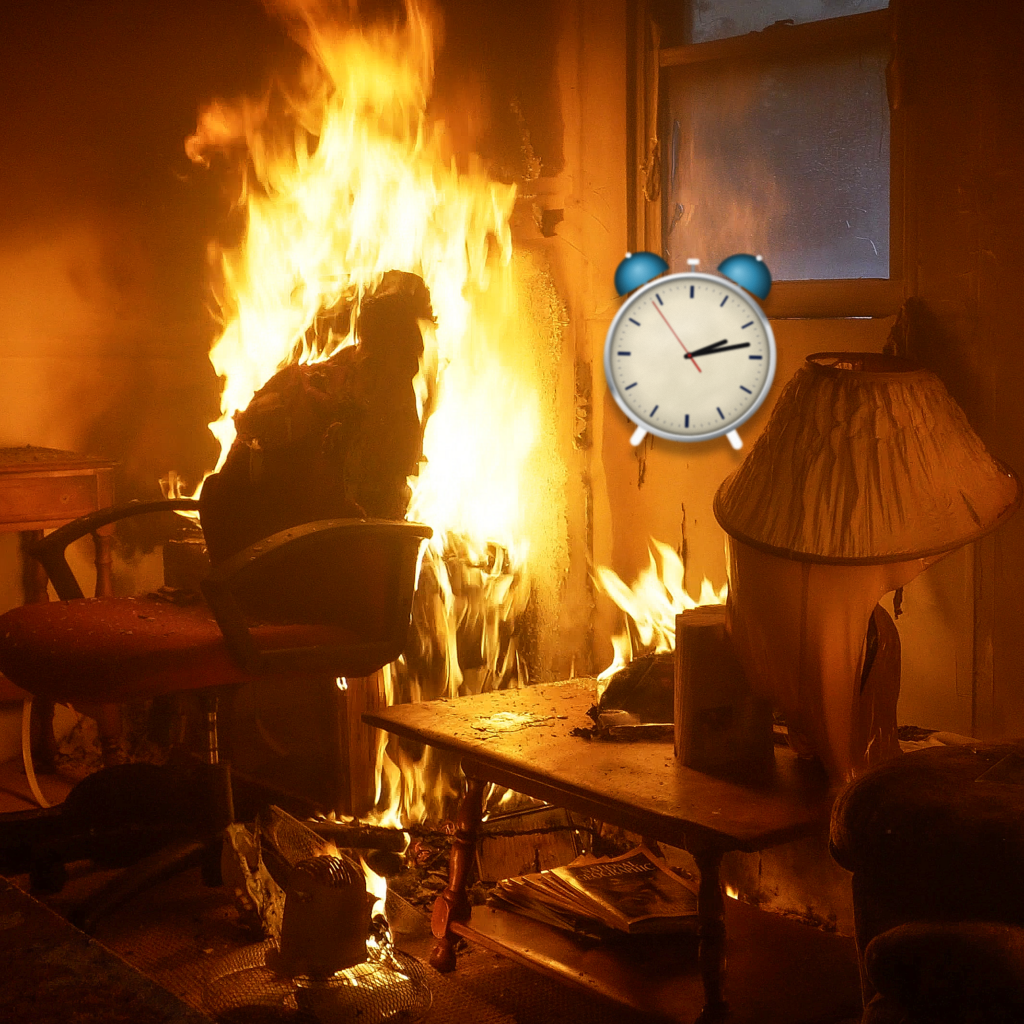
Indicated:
2,12,54
